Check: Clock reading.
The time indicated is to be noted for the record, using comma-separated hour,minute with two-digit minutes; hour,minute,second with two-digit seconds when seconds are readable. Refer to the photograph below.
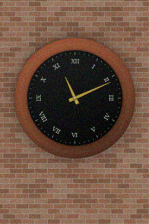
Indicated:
11,11
